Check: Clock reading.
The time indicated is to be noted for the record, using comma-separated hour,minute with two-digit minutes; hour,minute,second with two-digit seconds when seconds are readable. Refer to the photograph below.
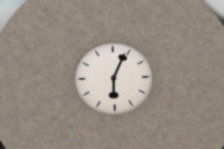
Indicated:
6,04
